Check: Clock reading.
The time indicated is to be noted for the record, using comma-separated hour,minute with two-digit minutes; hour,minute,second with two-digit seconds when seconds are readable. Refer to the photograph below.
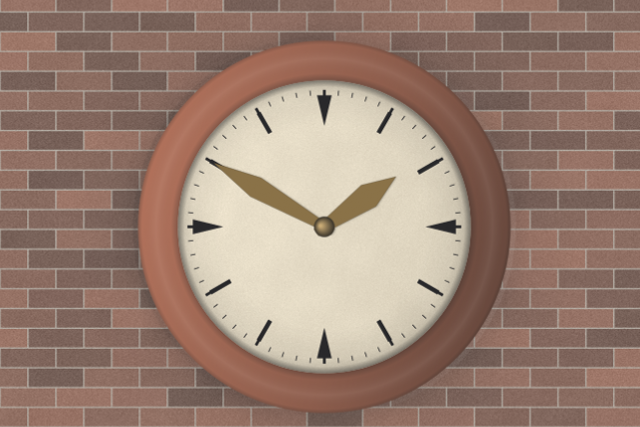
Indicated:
1,50
